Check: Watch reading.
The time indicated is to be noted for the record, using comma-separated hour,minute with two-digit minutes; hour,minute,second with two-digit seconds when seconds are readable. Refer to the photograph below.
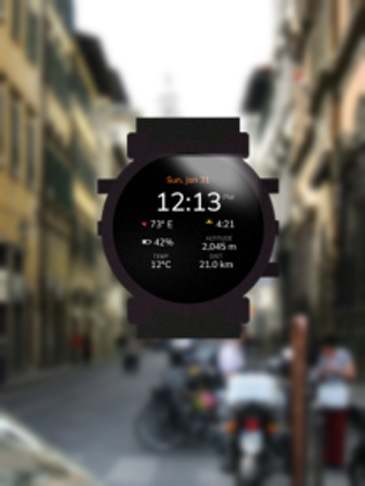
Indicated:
12,13
